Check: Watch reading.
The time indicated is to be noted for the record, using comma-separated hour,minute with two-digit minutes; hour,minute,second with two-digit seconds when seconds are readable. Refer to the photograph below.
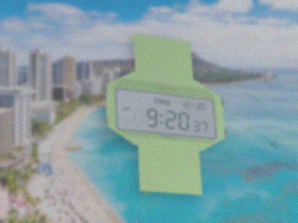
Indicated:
9,20,37
